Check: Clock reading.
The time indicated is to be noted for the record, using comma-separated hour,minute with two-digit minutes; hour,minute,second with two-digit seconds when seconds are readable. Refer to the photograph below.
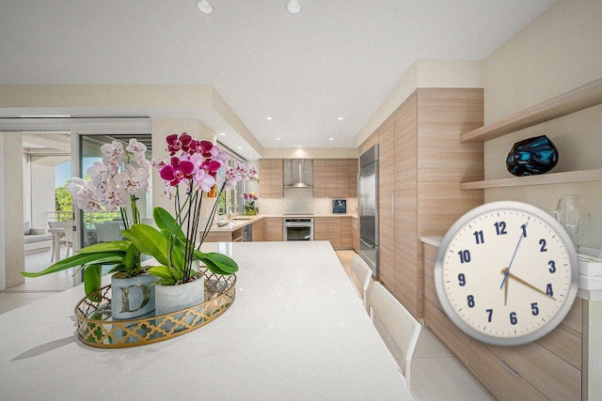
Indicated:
6,21,05
